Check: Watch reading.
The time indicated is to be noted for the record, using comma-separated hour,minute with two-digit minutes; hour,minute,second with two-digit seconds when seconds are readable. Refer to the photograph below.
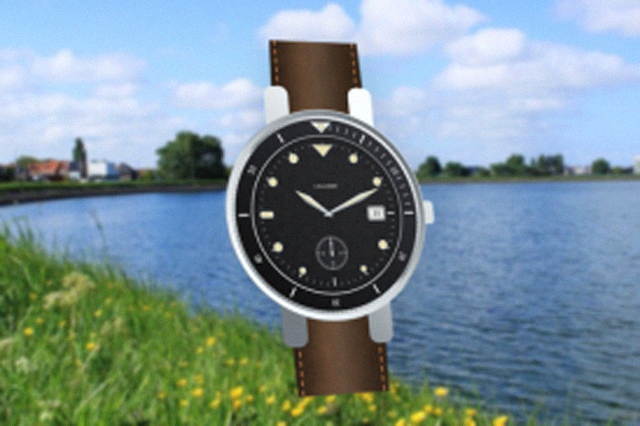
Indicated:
10,11
